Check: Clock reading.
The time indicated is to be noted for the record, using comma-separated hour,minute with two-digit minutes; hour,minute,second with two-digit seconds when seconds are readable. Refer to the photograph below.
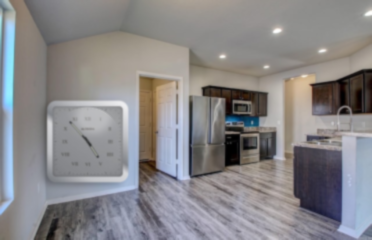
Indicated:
4,53
